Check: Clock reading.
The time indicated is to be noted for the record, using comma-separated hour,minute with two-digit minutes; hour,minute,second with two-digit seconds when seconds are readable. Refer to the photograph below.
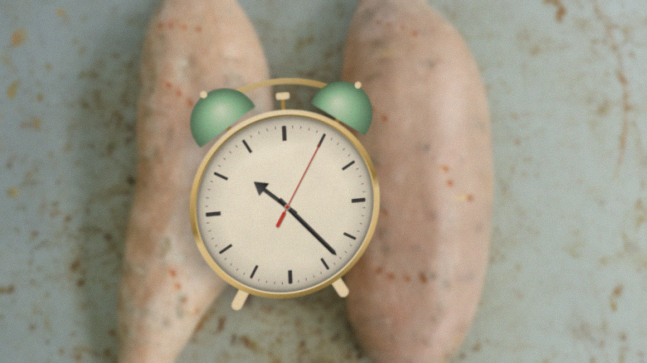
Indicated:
10,23,05
